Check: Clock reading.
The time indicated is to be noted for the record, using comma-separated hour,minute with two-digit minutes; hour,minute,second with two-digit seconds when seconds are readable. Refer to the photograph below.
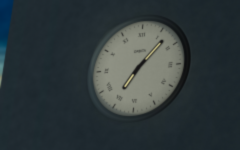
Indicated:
7,07
